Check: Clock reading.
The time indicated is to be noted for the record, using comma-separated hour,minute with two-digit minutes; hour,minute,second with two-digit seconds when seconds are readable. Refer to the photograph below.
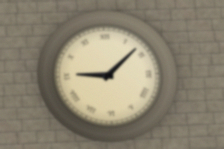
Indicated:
9,08
